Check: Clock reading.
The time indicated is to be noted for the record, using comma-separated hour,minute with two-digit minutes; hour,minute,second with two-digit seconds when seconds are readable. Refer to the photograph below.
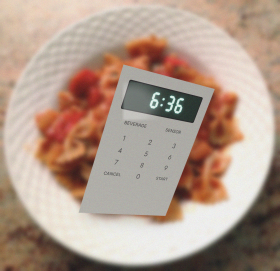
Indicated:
6,36
